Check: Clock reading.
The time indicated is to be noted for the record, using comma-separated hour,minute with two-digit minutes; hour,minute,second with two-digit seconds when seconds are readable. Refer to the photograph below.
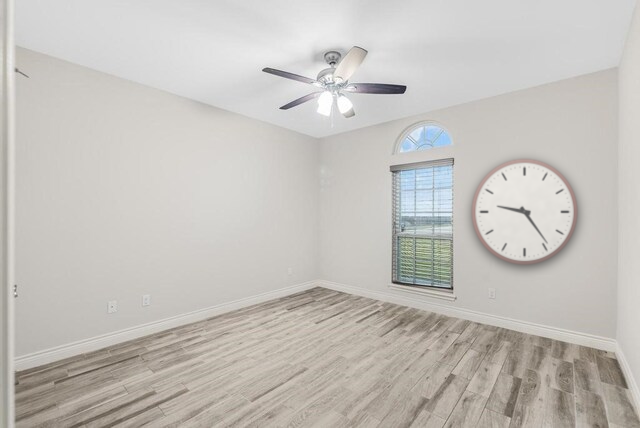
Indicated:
9,24
